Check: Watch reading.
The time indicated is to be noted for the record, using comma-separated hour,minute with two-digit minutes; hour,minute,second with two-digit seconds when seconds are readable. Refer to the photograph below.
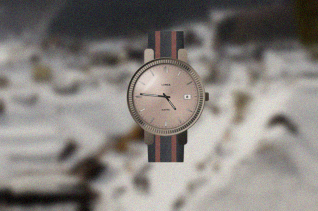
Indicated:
4,46
